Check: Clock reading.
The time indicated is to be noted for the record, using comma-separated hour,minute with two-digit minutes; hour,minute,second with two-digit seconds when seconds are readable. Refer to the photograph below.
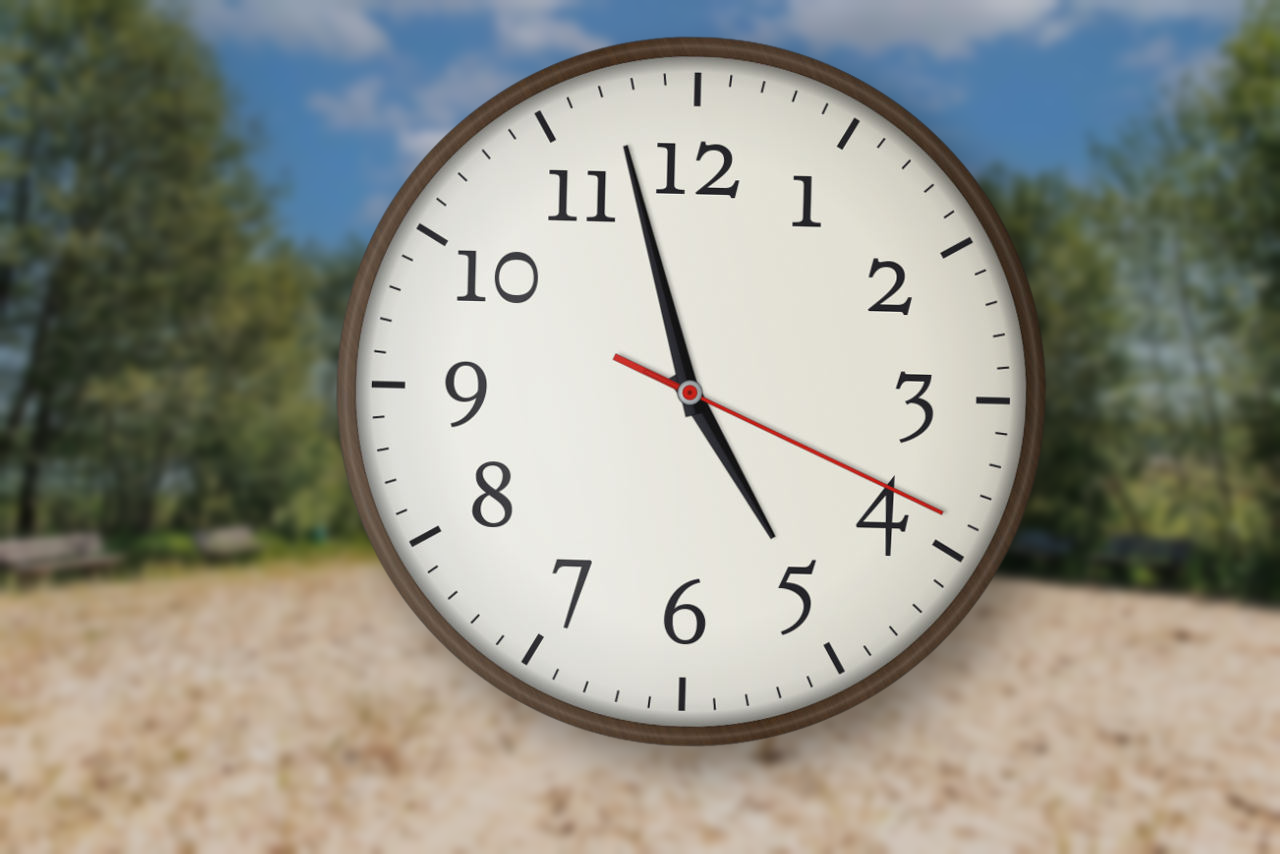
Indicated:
4,57,19
